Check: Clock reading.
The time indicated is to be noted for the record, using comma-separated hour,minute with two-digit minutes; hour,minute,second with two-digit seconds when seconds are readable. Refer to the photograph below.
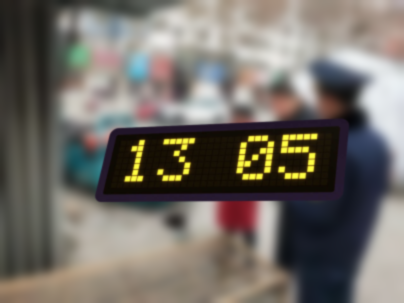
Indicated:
13,05
